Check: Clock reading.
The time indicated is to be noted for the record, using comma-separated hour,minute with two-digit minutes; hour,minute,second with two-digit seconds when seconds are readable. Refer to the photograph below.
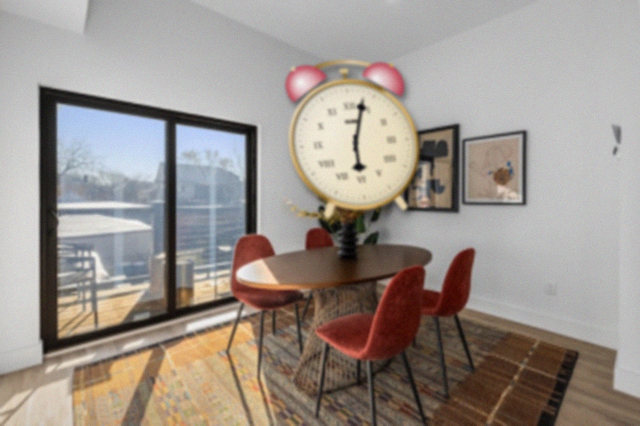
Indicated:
6,03
